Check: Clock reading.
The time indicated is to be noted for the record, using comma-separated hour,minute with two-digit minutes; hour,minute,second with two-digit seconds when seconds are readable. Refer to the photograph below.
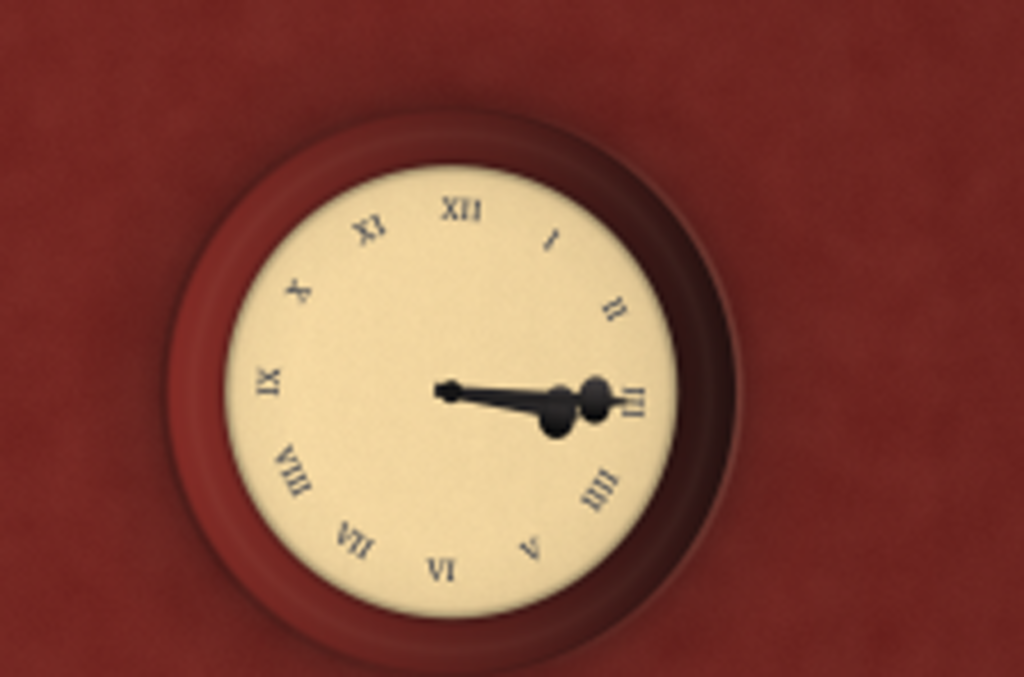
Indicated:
3,15
